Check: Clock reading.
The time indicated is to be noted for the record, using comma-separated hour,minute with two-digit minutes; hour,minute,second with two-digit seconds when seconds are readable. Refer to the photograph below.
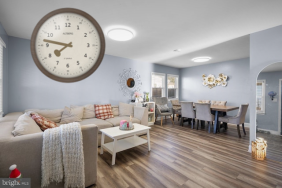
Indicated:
7,47
